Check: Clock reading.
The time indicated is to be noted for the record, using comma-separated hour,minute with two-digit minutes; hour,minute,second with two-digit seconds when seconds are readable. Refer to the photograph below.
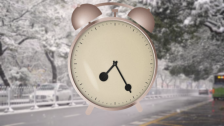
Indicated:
7,25
